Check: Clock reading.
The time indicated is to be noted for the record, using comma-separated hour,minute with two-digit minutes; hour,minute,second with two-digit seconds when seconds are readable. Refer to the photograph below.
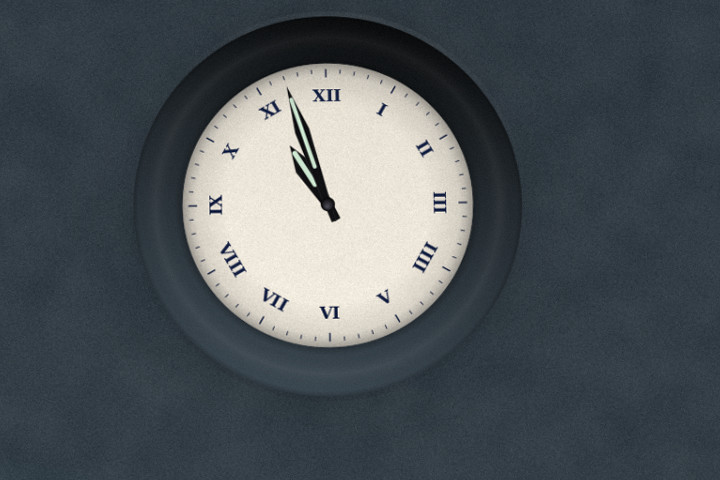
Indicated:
10,57
